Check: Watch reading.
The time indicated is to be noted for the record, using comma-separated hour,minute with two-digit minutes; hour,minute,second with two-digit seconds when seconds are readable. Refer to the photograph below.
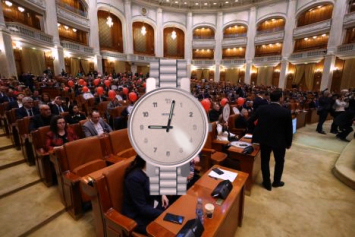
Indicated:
9,02
